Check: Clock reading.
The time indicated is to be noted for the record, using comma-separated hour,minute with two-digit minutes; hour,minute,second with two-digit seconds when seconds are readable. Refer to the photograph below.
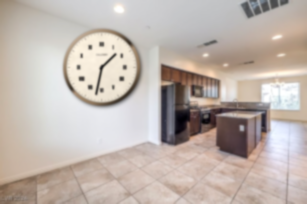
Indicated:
1,32
